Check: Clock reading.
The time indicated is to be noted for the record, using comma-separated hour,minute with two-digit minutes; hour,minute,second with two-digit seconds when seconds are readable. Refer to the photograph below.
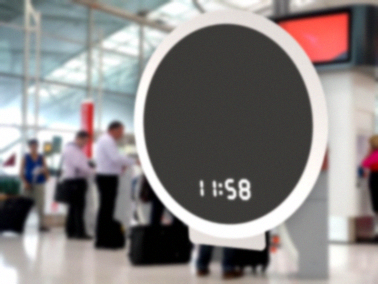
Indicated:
11,58
